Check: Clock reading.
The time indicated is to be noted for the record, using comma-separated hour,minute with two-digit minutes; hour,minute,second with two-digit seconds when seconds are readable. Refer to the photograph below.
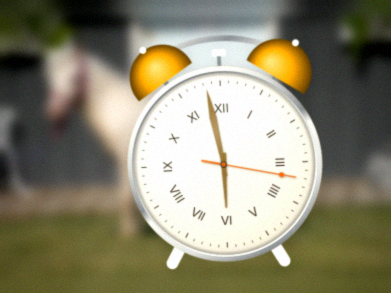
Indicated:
5,58,17
